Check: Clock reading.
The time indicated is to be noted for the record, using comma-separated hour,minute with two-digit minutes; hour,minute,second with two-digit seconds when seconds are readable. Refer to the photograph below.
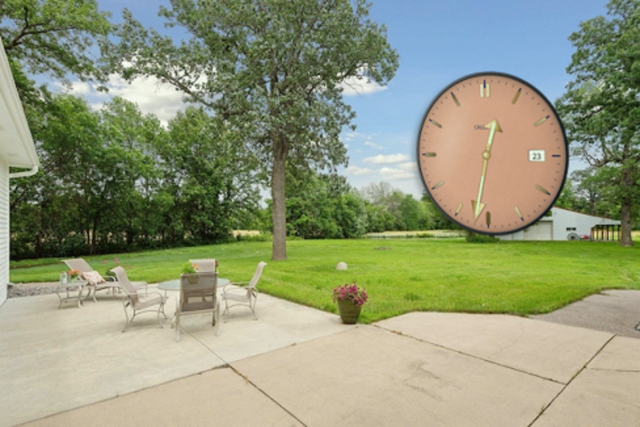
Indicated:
12,32
